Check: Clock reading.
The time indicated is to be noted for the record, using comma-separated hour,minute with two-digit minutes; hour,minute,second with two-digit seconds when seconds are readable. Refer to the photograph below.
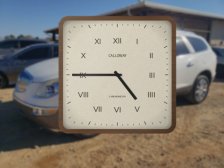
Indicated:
4,45
